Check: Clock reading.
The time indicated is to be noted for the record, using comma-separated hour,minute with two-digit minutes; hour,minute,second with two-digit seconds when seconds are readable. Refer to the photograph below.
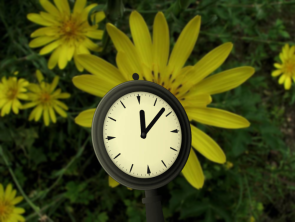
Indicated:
12,08
